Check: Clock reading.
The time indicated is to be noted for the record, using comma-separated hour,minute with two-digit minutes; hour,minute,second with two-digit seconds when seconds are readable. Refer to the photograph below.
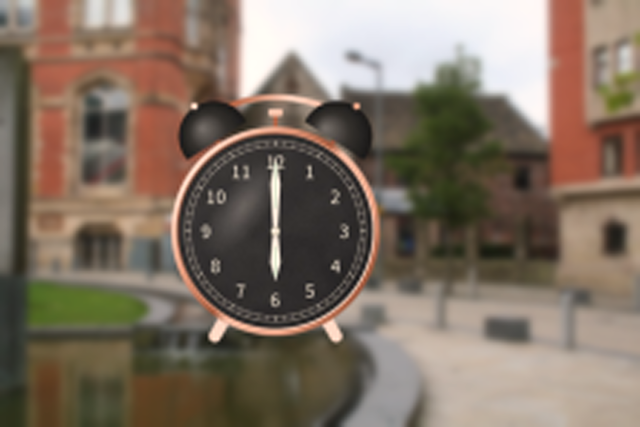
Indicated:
6,00
